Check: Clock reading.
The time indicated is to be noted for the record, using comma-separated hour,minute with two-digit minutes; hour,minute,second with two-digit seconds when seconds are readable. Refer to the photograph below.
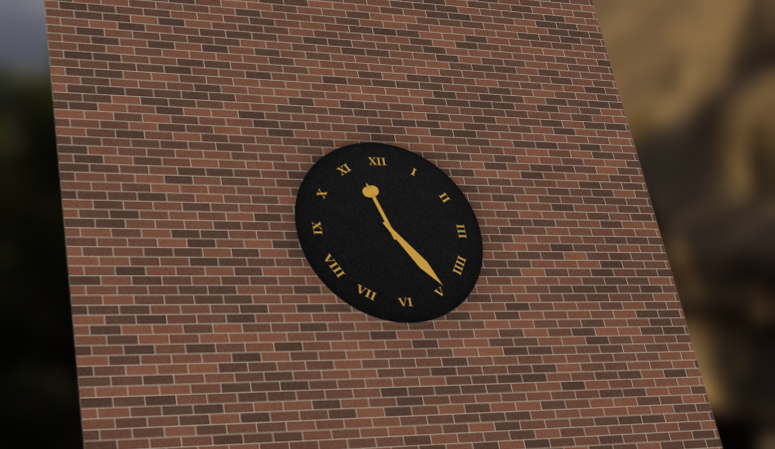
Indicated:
11,24
